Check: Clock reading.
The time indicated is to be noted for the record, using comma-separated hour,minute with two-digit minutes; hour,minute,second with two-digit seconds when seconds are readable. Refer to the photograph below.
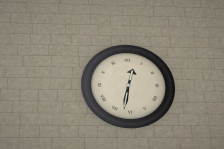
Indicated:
12,32
